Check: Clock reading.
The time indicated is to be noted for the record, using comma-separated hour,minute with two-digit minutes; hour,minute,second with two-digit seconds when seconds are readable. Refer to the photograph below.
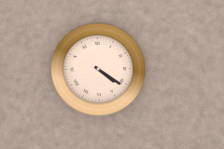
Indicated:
4,21
